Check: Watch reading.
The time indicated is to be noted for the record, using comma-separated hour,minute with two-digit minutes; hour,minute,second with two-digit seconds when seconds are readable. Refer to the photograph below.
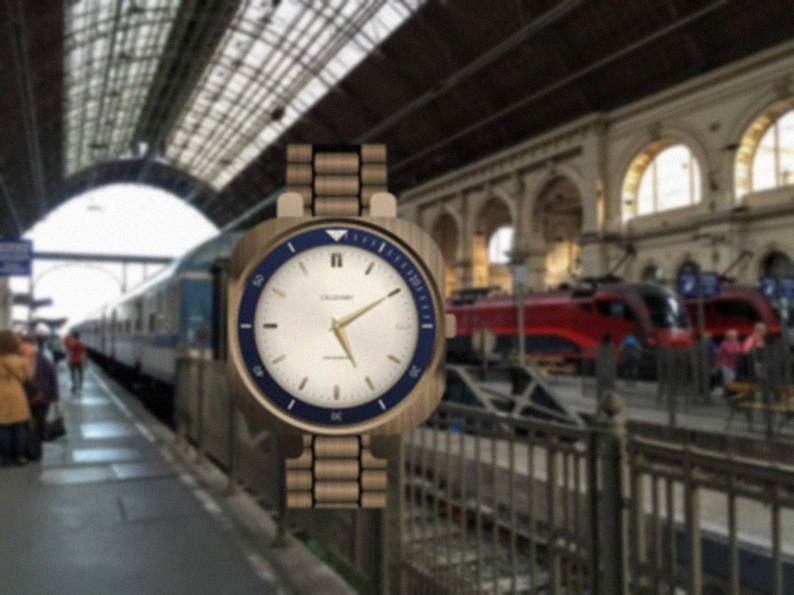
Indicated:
5,10
